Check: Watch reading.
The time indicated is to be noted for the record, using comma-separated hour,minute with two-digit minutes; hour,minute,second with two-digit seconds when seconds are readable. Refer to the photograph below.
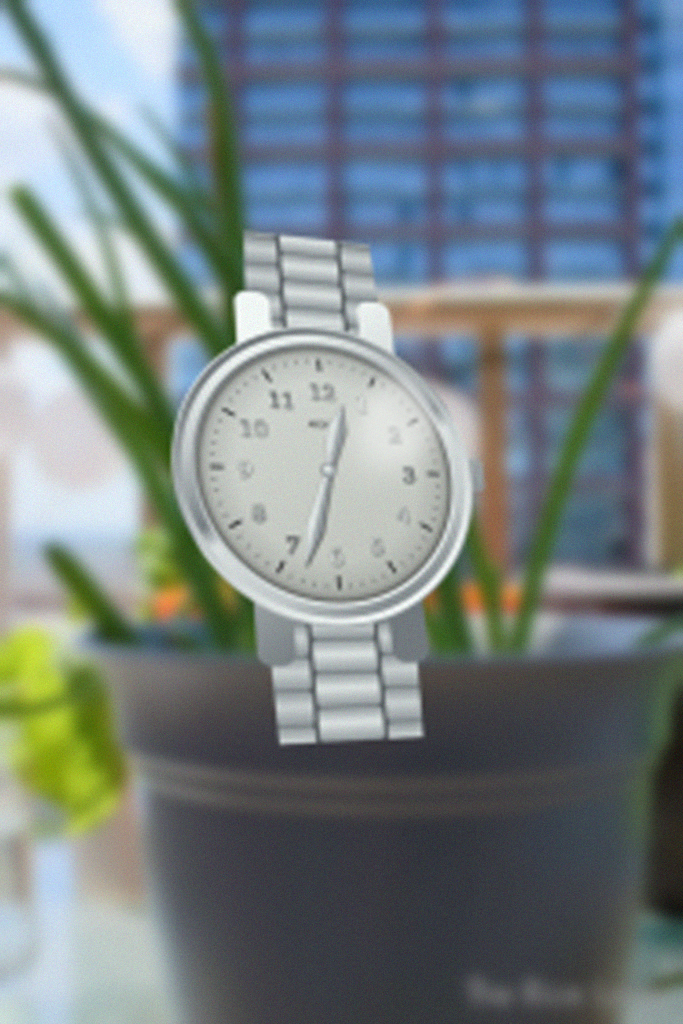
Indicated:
12,33
